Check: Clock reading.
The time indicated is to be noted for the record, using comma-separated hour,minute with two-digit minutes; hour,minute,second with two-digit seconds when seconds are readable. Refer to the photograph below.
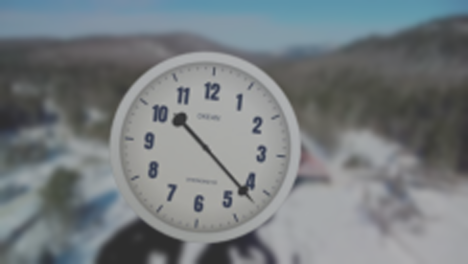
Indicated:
10,22
